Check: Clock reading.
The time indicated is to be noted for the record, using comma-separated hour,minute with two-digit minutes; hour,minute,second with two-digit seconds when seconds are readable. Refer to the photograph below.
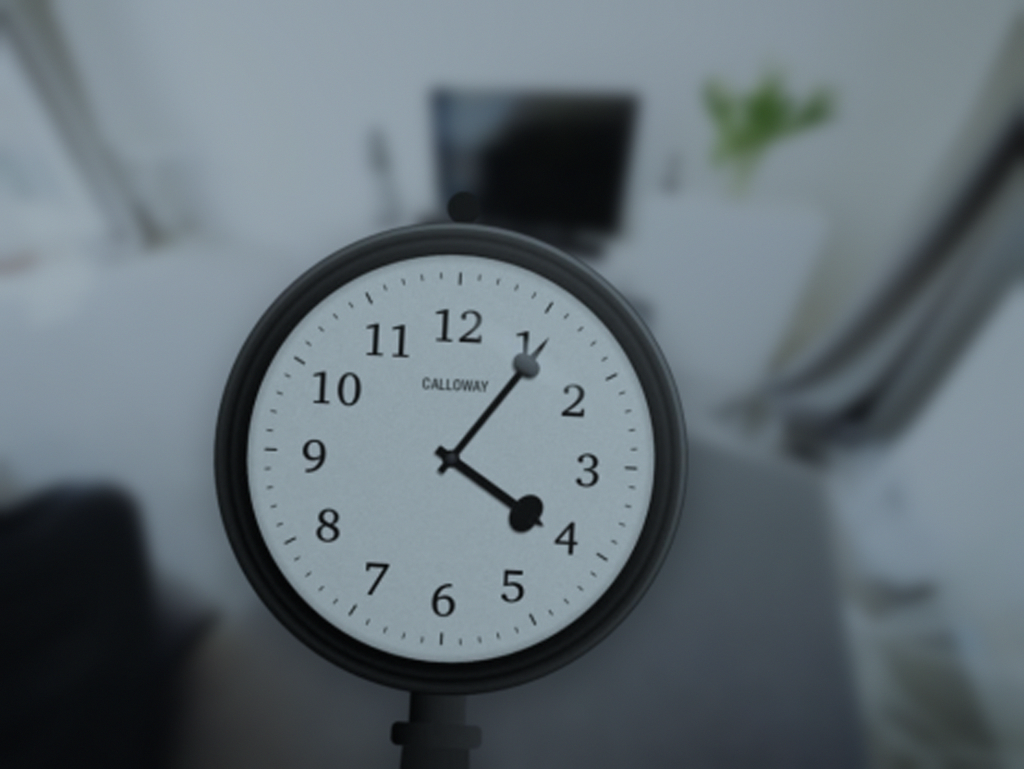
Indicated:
4,06
